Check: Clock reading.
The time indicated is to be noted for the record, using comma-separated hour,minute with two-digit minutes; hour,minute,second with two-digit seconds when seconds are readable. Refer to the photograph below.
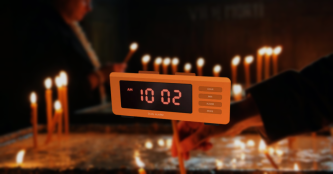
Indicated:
10,02
